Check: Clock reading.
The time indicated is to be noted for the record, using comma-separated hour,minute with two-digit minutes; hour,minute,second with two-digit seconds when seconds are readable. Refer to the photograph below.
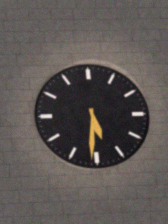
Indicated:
5,31
